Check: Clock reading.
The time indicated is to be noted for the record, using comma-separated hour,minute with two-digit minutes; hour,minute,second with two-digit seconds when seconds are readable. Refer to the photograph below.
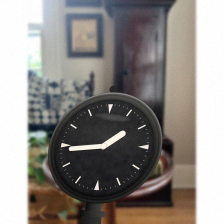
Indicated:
1,44
